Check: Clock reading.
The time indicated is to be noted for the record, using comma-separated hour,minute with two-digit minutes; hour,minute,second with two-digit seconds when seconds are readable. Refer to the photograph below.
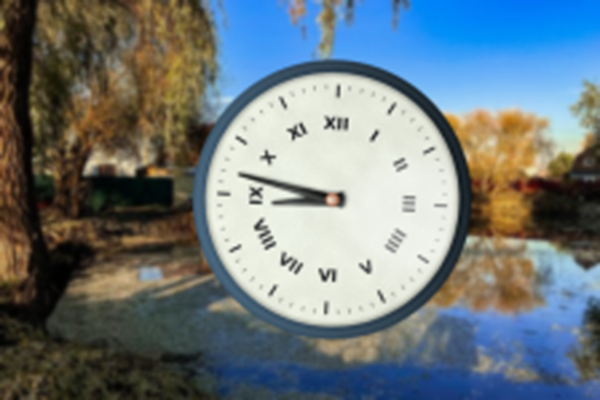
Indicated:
8,47
